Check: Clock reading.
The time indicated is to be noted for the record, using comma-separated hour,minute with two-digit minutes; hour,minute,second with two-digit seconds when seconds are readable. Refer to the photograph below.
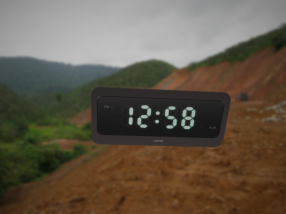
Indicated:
12,58
